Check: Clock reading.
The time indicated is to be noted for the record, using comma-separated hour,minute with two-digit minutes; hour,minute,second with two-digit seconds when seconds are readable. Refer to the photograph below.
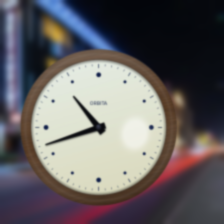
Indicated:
10,42
